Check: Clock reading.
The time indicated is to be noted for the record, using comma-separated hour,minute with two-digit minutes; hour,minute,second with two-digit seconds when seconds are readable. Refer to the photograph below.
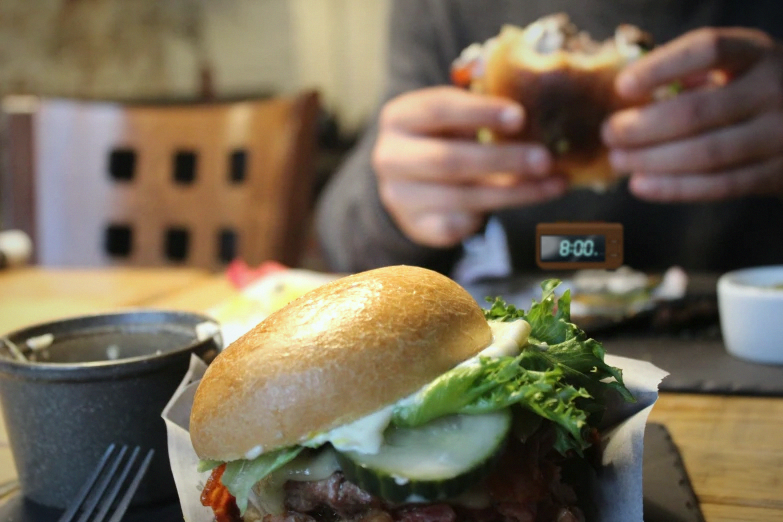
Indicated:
8,00
